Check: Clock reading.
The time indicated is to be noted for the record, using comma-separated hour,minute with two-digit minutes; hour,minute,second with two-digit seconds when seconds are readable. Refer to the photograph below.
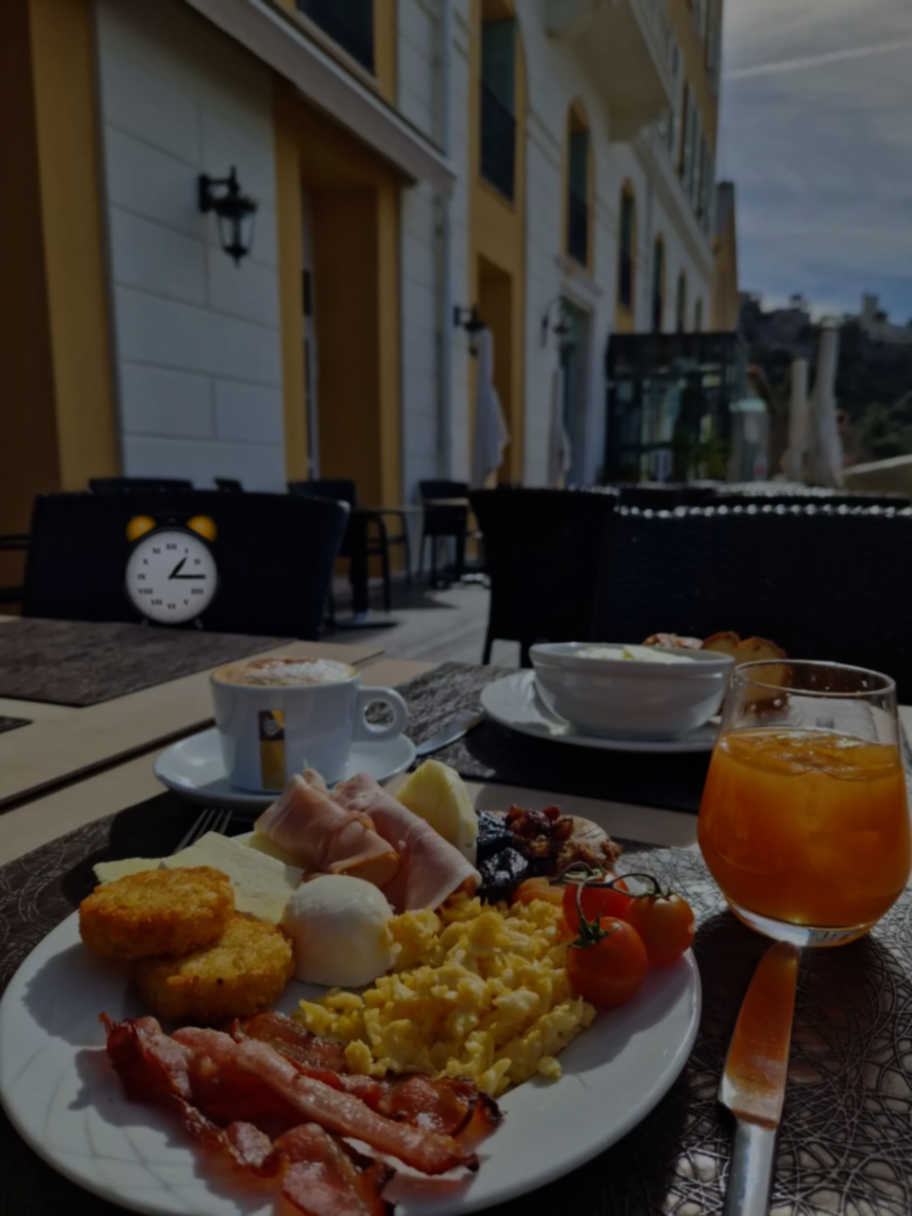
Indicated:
1,15
